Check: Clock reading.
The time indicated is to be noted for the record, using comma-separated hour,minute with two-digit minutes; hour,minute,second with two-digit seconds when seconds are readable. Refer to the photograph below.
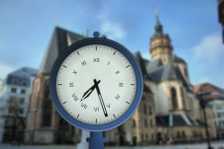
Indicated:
7,27
